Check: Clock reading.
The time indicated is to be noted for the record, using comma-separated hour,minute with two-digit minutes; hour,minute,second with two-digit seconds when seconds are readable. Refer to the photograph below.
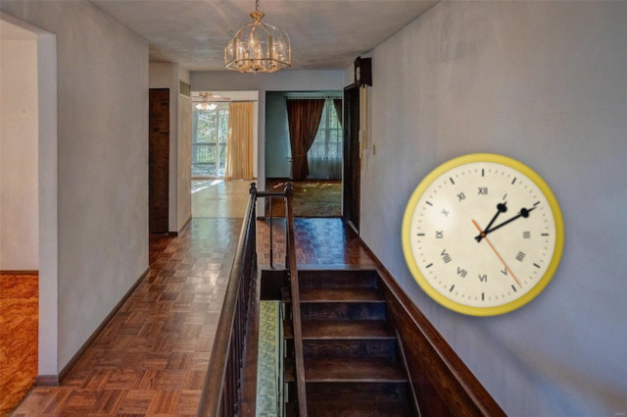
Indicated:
1,10,24
